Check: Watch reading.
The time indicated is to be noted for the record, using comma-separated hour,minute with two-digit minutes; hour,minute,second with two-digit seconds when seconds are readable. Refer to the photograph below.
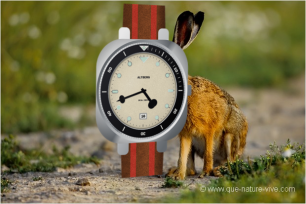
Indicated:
4,42
